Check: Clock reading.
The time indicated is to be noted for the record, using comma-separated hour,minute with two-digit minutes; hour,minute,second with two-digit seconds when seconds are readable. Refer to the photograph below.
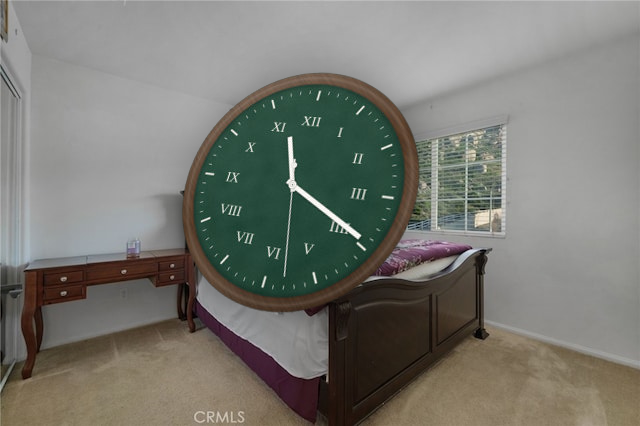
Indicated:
11,19,28
